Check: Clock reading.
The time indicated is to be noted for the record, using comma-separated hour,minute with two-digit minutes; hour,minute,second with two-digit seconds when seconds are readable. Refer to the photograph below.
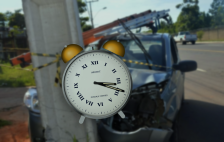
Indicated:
3,19
